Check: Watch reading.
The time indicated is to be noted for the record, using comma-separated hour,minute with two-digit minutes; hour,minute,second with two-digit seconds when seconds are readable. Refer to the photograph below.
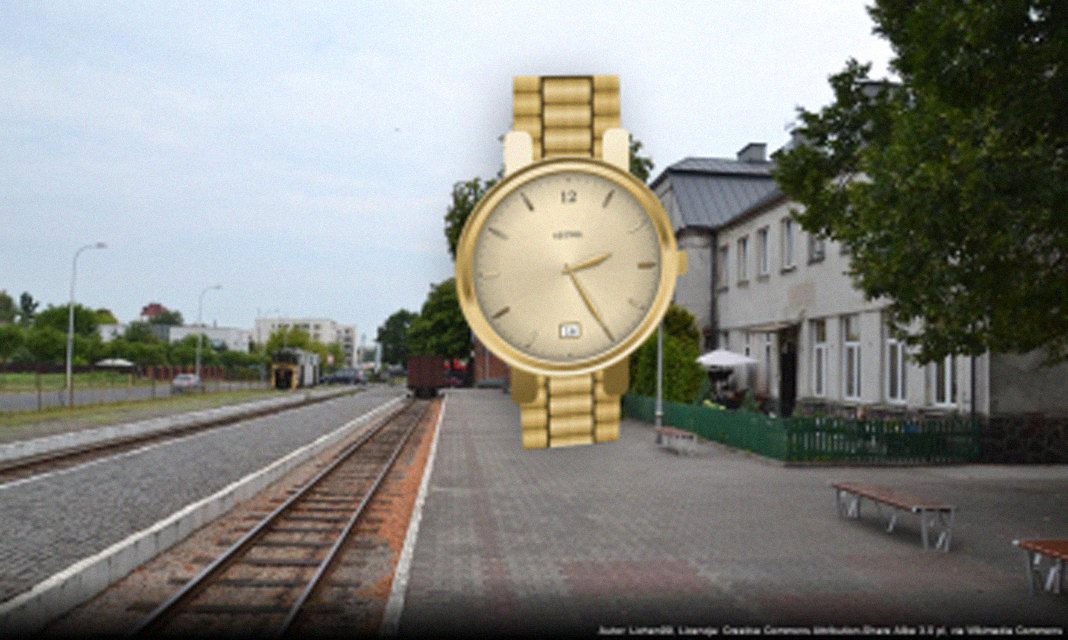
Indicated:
2,25
